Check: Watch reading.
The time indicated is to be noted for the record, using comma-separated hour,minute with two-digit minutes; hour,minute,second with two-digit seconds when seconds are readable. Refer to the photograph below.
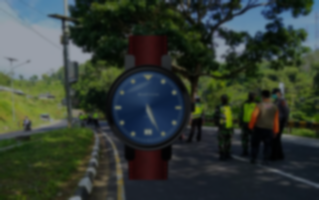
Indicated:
5,26
